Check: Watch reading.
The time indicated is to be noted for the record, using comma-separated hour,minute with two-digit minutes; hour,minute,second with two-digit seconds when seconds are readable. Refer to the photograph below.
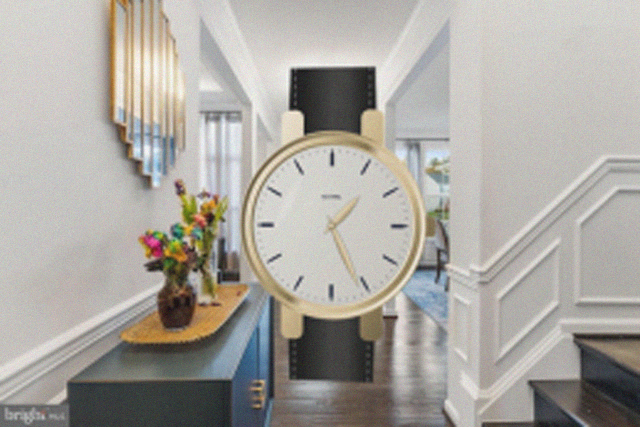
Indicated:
1,26
